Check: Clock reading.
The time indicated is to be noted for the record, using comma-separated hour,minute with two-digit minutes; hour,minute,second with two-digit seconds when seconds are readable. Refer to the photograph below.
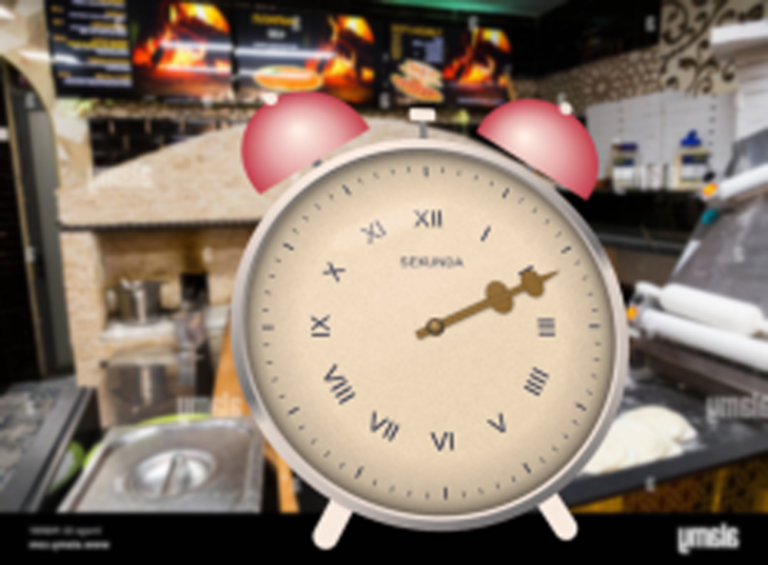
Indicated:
2,11
